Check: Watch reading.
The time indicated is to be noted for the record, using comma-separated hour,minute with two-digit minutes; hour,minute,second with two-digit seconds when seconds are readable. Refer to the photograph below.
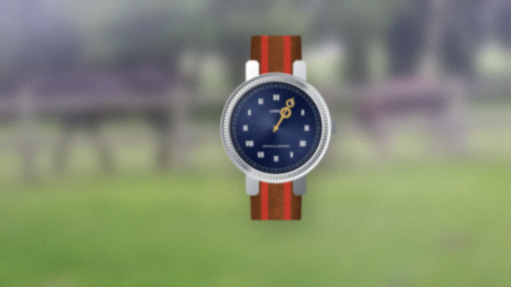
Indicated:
1,05
